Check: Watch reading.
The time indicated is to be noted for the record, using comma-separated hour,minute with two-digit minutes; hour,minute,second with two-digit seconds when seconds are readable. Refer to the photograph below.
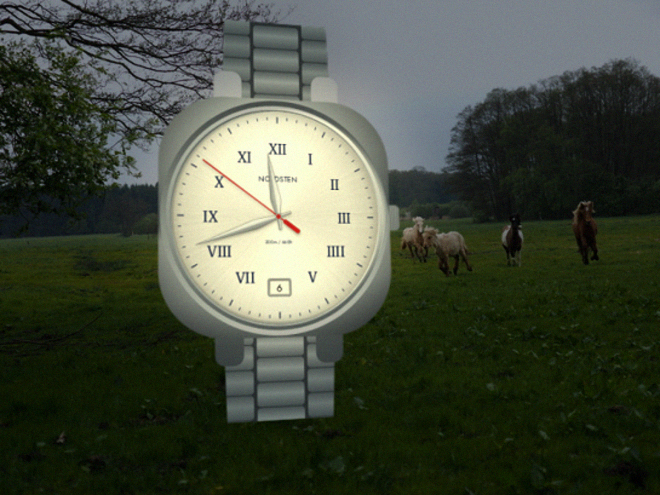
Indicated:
11,41,51
